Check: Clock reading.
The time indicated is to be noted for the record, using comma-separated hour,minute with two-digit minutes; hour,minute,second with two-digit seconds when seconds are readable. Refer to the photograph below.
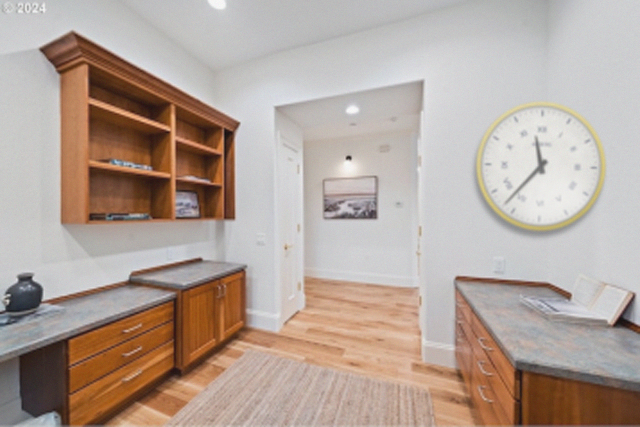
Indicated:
11,37
